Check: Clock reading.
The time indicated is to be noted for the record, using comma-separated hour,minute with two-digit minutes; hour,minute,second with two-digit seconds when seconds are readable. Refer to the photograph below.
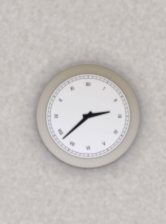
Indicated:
2,38
